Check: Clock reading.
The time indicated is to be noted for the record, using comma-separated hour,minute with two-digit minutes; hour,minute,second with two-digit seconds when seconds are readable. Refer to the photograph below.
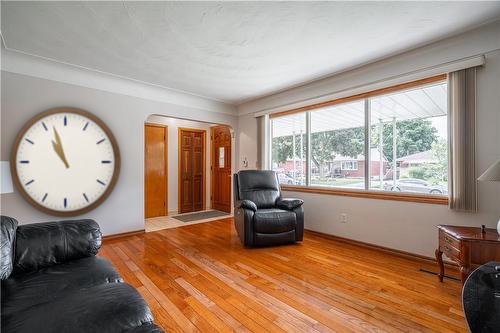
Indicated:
10,57
